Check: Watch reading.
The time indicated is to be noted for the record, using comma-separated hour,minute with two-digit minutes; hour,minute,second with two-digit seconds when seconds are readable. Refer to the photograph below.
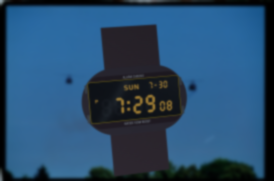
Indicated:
7,29,08
